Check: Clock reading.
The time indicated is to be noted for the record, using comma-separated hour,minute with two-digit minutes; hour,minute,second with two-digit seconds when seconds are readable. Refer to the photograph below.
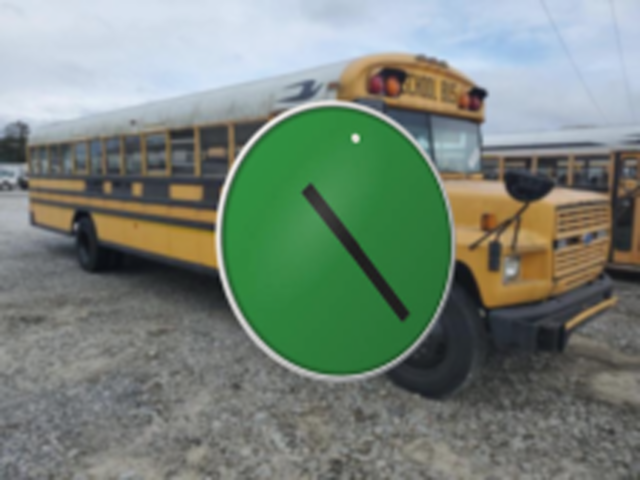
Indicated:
10,22
